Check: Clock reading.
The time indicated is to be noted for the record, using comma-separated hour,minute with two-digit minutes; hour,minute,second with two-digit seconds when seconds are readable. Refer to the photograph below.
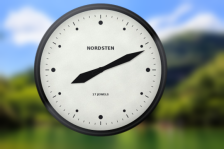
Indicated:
8,11
